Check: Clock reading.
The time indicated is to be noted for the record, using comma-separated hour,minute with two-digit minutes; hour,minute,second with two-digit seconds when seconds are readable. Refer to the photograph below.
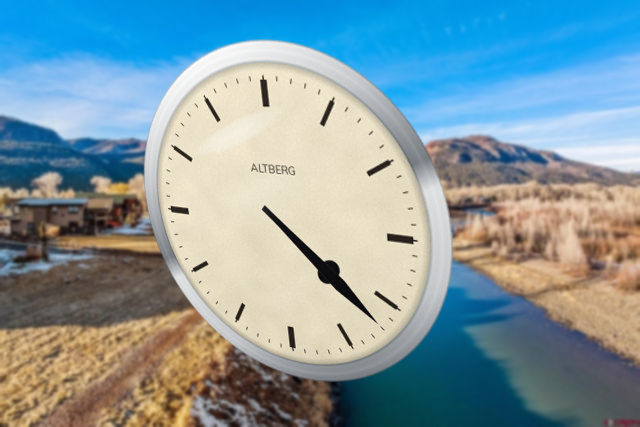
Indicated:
4,22
